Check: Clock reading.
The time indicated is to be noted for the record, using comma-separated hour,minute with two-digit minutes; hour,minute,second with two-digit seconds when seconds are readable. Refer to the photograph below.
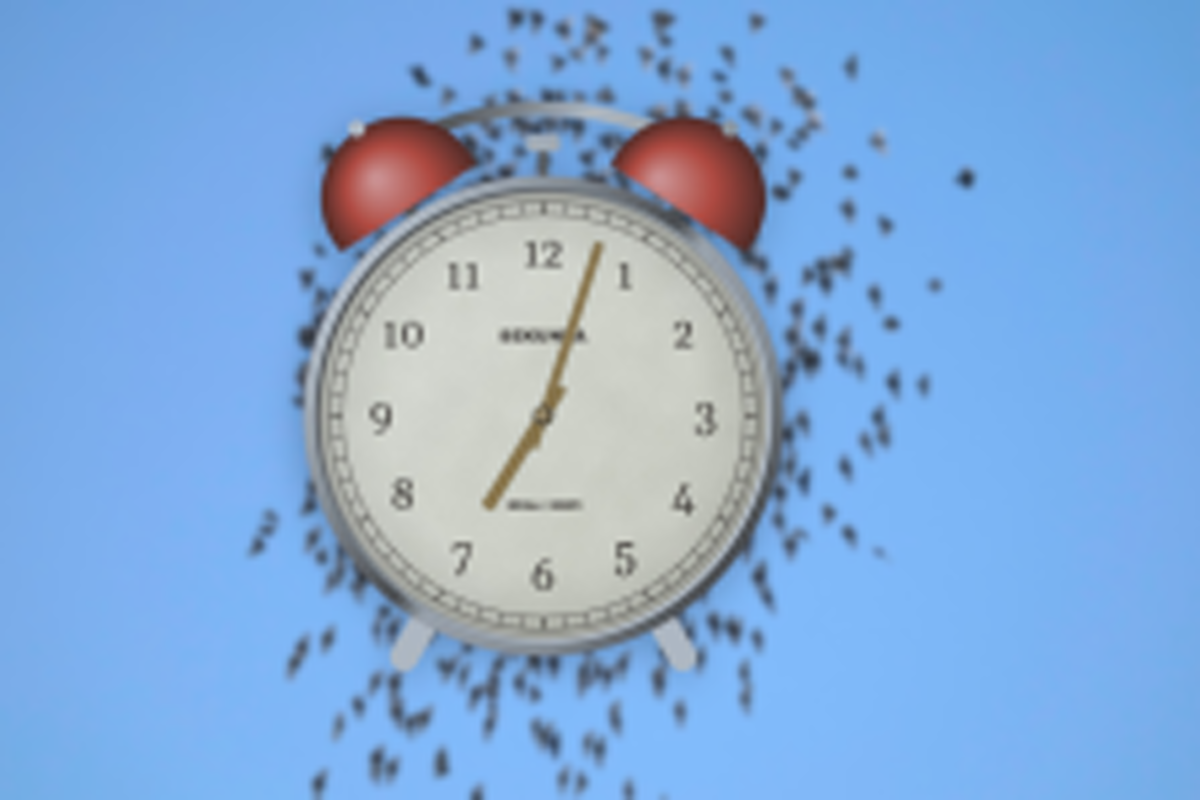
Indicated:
7,03
